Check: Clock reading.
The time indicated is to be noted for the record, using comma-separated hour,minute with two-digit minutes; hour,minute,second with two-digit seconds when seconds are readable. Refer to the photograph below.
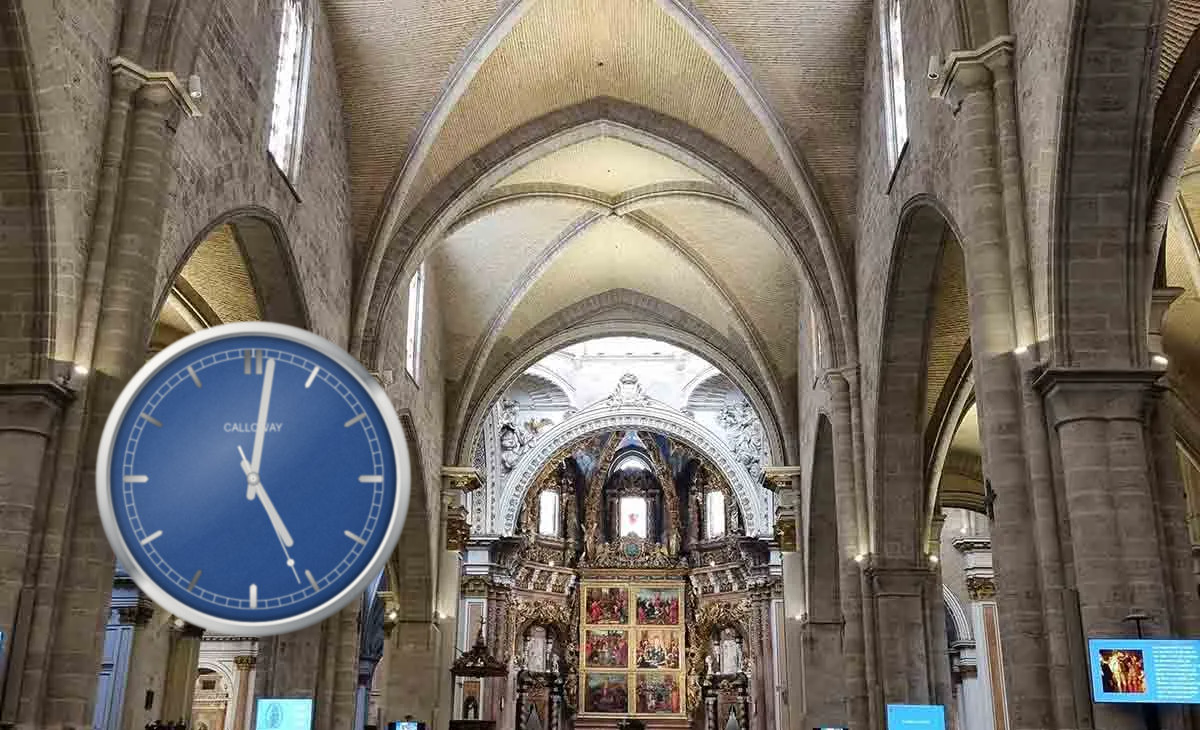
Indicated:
5,01,26
